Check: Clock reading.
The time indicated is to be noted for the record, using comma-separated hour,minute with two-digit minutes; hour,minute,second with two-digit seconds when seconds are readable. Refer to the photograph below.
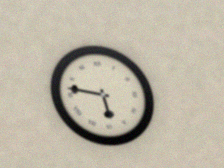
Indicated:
5,47
